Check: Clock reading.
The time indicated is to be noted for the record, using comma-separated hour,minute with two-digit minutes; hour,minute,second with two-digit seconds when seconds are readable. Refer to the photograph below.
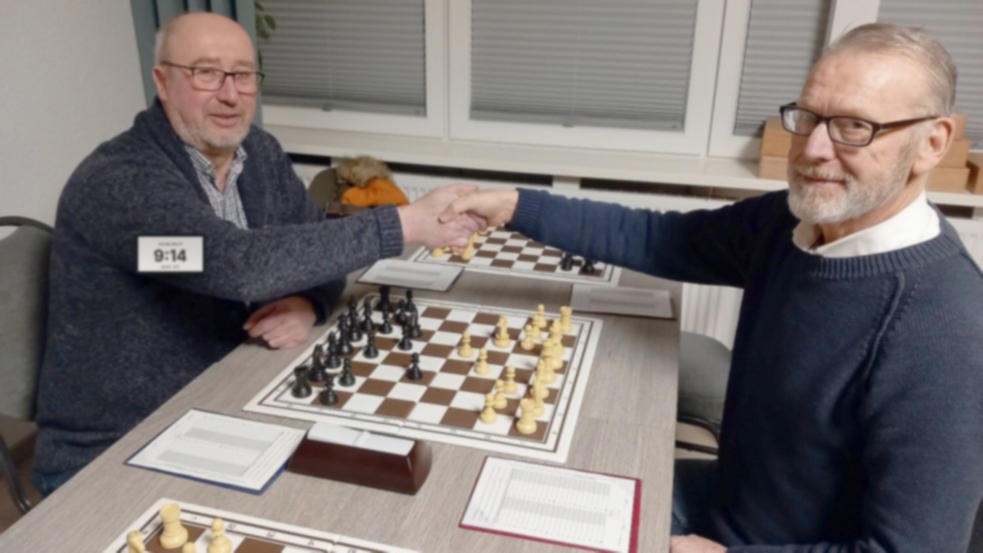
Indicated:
9,14
